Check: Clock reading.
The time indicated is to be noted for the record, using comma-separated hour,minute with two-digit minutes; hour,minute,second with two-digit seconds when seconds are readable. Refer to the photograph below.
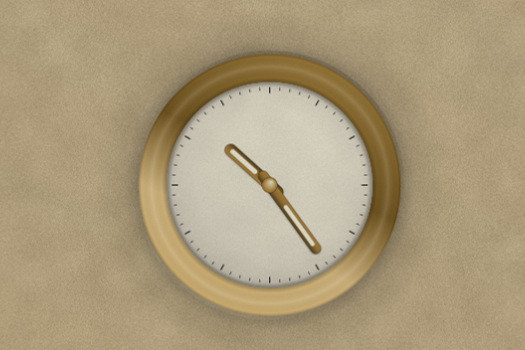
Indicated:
10,24
